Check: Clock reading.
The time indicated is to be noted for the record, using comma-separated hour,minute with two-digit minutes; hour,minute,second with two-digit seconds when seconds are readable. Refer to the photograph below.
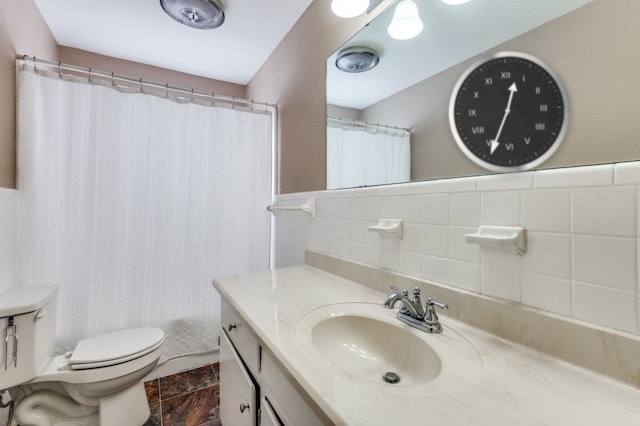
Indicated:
12,34
